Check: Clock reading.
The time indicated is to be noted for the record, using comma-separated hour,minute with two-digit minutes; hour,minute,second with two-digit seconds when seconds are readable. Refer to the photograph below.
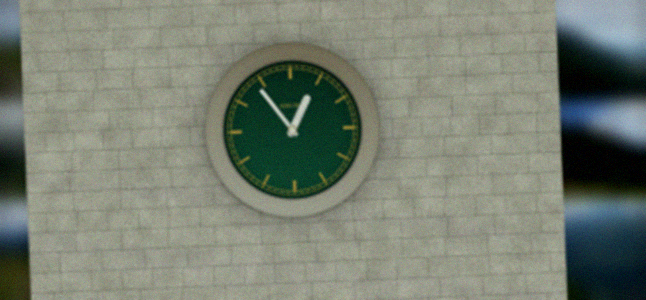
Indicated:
12,54
